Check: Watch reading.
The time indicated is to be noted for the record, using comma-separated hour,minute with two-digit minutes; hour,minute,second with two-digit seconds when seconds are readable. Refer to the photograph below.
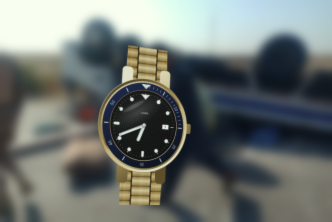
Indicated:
6,41
